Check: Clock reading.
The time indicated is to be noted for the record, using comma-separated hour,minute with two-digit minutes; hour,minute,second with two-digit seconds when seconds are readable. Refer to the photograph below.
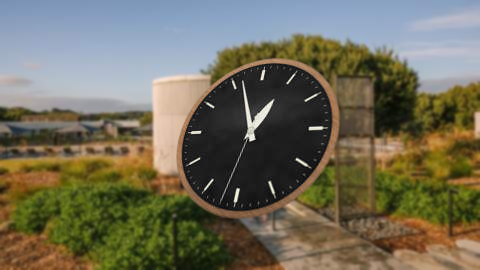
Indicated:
12,56,32
